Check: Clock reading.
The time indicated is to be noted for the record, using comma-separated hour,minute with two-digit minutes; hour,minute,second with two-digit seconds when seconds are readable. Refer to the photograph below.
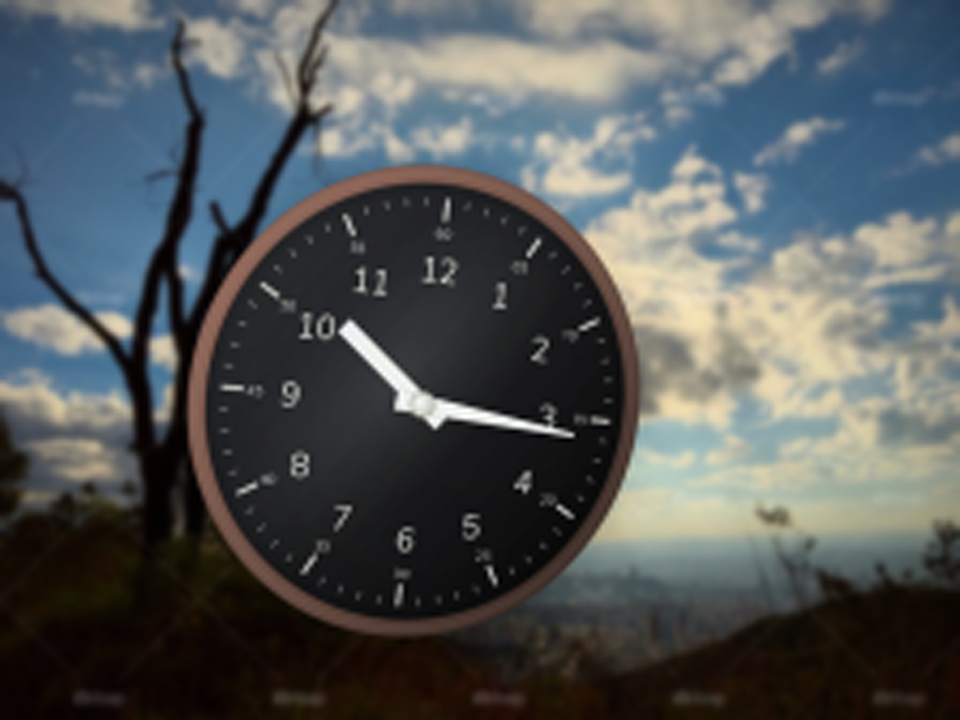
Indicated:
10,16
